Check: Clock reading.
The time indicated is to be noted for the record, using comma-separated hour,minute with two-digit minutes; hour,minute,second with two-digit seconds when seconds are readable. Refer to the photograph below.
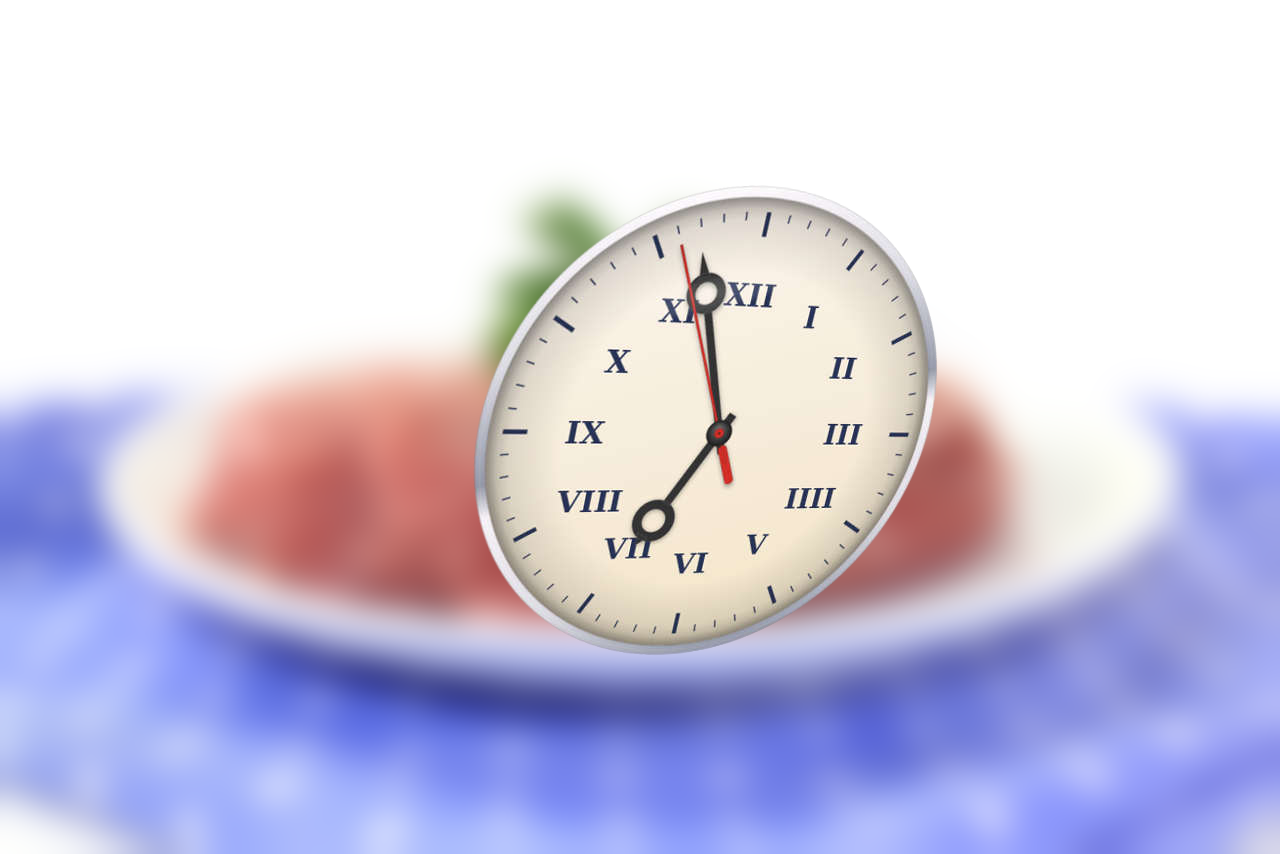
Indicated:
6,56,56
